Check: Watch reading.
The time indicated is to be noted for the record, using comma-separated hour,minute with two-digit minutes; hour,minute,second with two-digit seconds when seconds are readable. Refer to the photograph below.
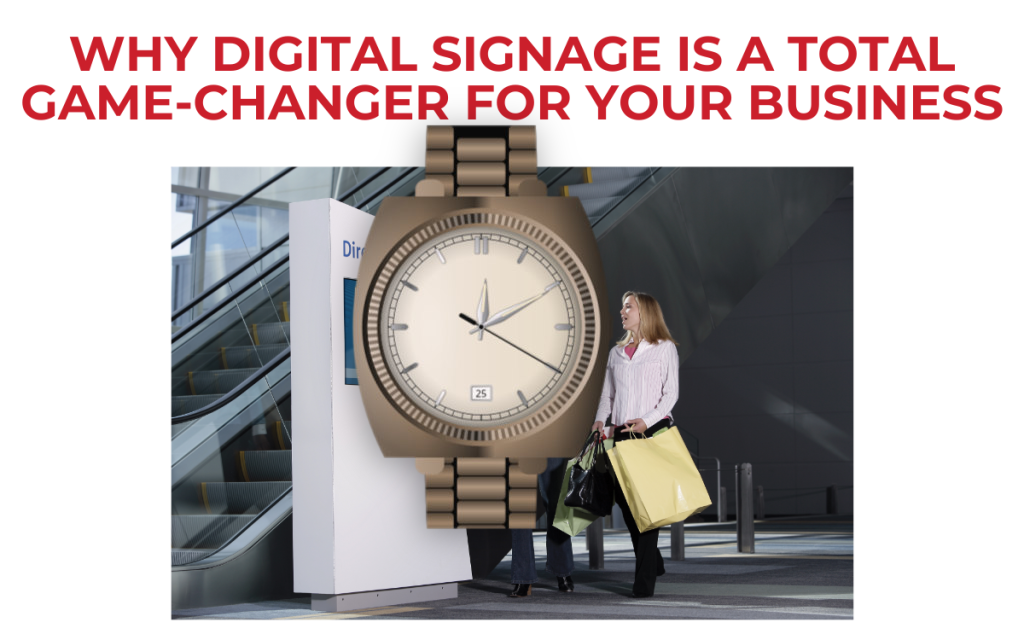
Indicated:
12,10,20
